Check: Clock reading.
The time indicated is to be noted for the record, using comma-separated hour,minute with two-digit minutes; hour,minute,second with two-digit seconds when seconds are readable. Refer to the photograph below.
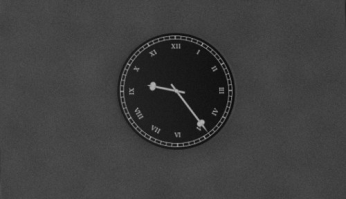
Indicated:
9,24
